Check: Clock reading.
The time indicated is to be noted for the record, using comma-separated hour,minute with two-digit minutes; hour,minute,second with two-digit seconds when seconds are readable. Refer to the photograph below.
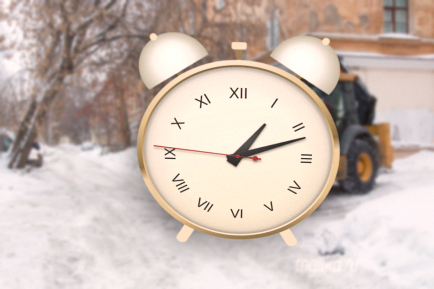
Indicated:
1,11,46
